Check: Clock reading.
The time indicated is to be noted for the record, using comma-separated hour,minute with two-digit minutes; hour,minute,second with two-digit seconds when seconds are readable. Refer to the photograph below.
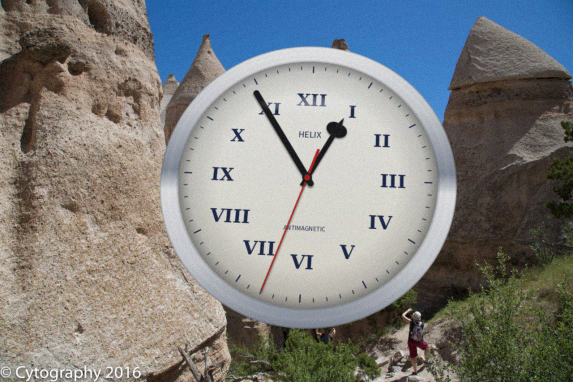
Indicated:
12,54,33
